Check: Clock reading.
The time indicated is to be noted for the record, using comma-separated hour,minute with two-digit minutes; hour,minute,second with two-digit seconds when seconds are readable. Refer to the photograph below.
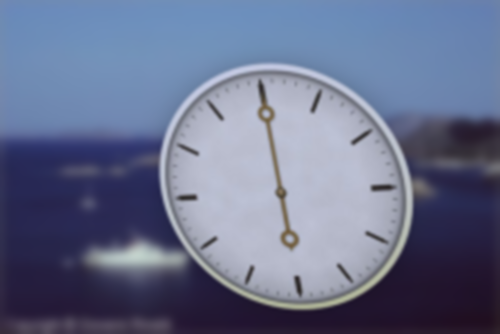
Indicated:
6,00
